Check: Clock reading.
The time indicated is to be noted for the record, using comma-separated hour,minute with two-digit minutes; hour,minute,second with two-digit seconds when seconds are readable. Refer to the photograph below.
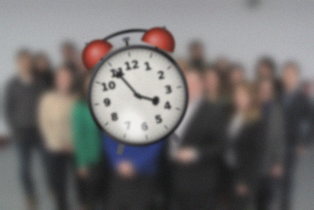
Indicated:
3,55
